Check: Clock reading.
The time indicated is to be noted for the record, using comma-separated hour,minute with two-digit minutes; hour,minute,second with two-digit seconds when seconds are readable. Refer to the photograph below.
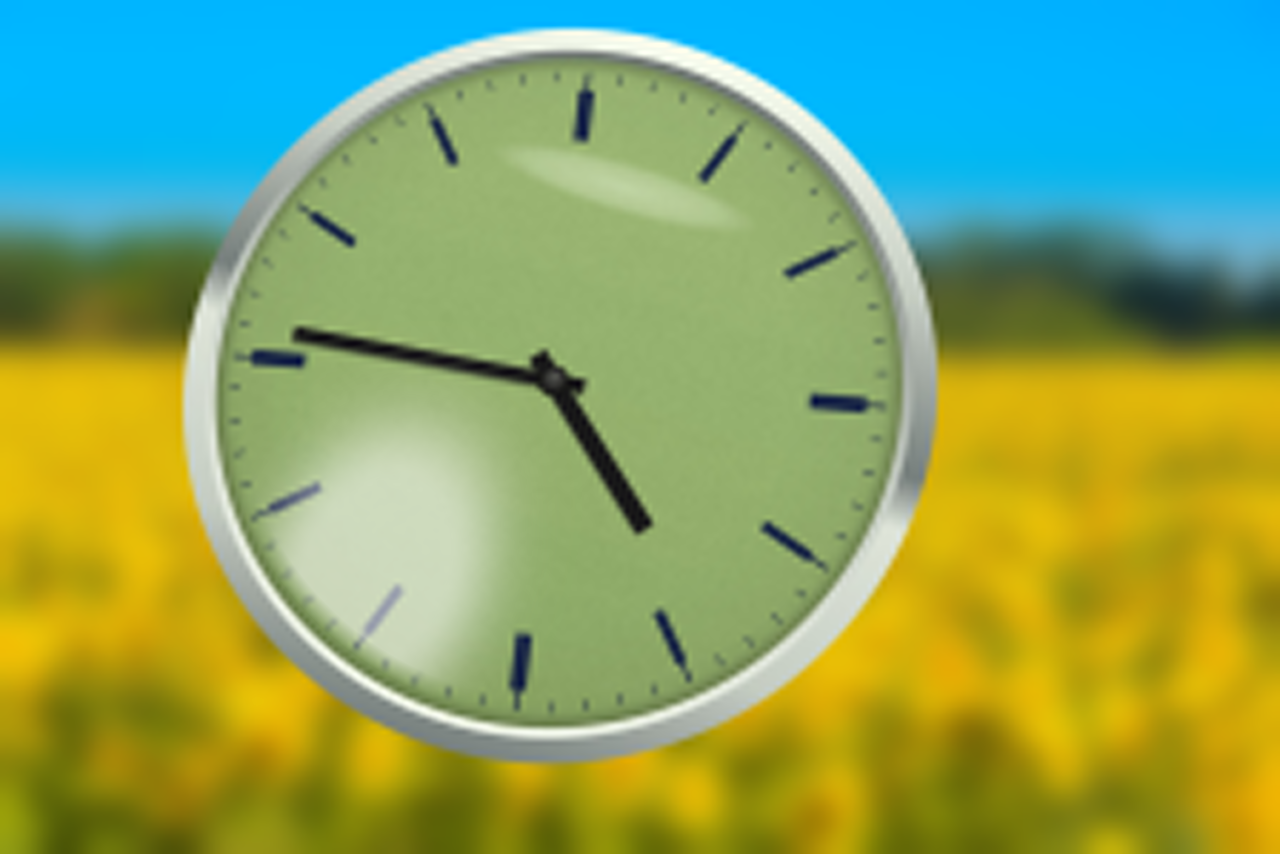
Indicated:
4,46
